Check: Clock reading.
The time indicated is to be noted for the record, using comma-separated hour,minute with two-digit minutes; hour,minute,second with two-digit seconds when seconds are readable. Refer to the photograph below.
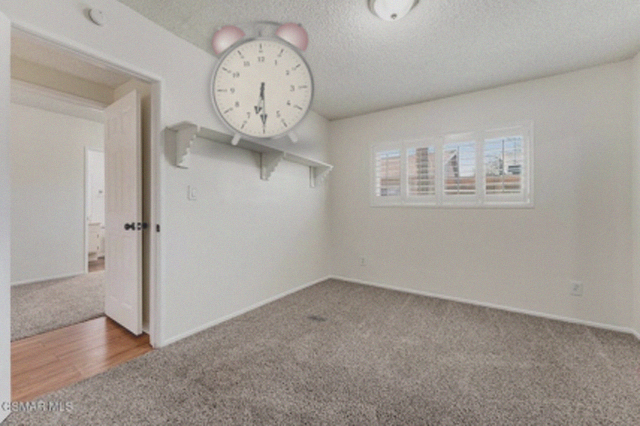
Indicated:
6,30
